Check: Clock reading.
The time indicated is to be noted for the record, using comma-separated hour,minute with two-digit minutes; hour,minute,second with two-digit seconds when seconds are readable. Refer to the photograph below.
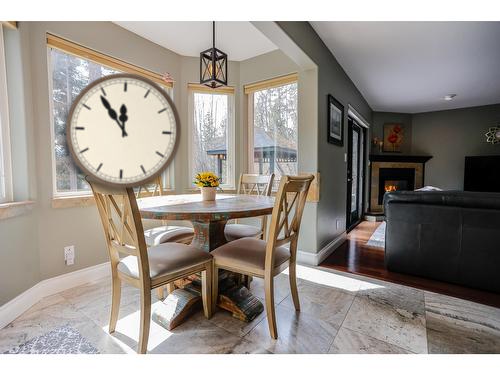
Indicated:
11,54
